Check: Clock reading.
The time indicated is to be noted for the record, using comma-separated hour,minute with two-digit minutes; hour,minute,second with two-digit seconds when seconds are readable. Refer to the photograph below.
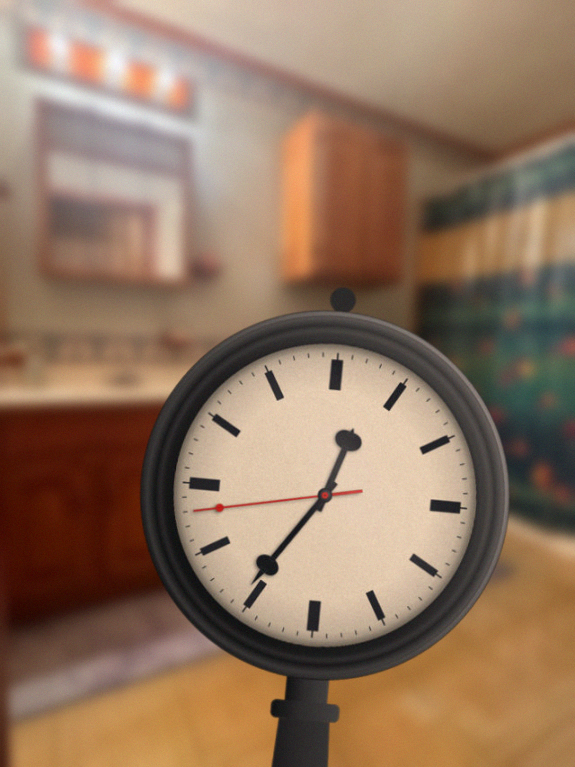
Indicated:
12,35,43
